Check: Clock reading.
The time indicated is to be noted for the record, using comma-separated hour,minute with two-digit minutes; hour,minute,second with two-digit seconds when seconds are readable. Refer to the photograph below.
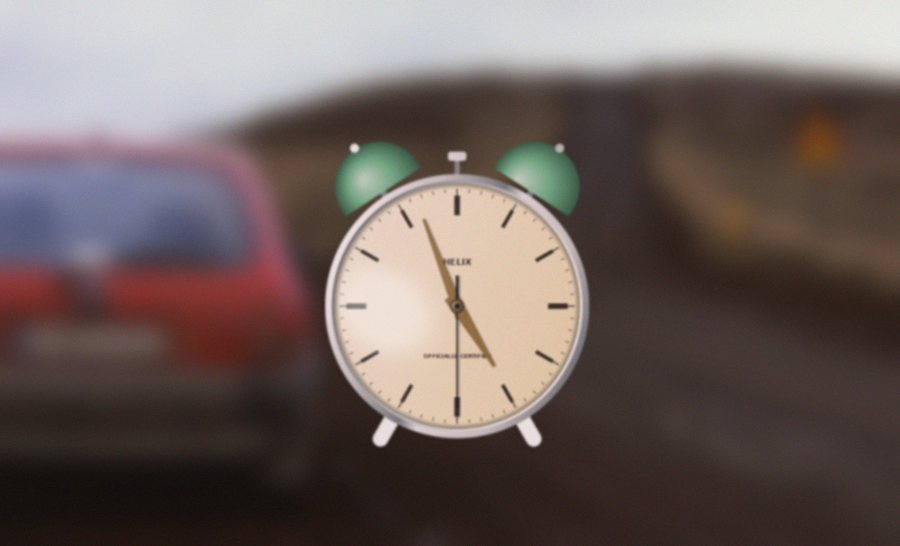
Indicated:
4,56,30
